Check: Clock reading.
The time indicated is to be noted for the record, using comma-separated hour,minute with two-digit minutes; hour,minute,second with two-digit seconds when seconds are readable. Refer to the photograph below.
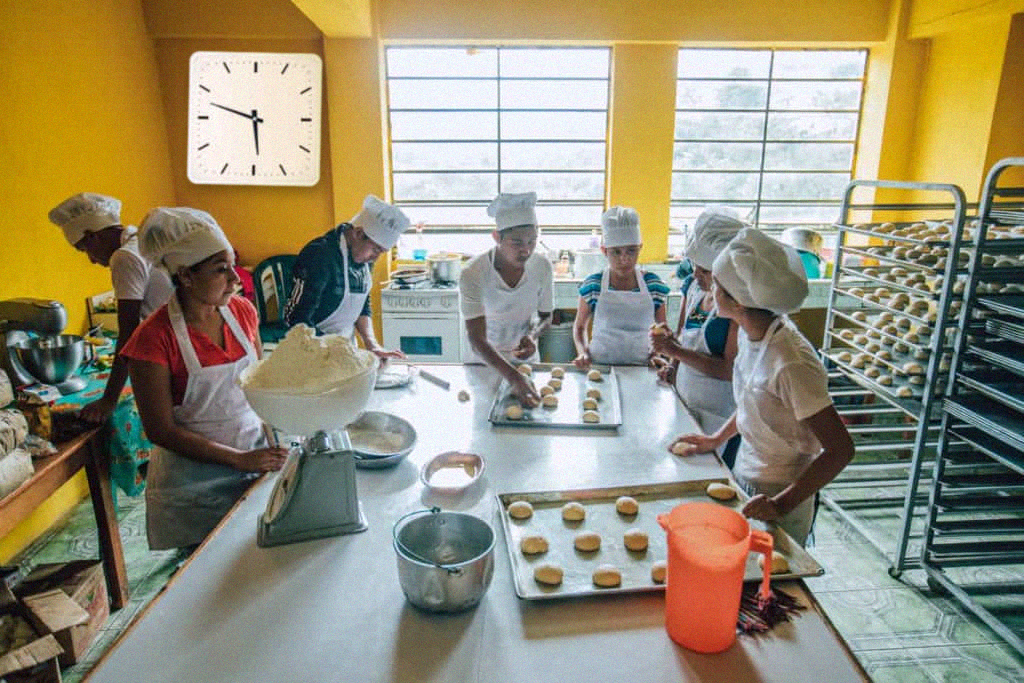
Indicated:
5,48
